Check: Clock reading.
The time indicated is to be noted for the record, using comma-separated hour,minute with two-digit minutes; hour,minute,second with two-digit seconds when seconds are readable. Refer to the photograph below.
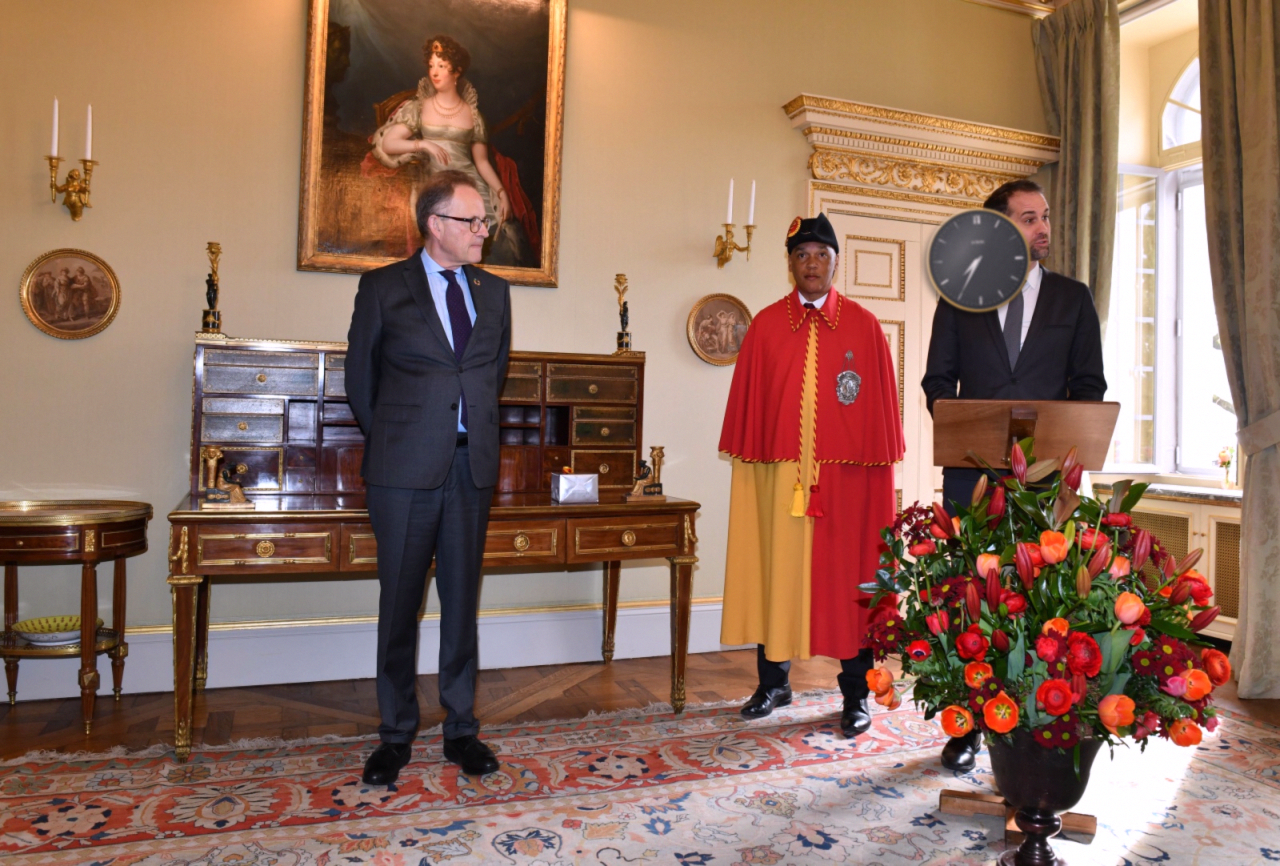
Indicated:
7,35
